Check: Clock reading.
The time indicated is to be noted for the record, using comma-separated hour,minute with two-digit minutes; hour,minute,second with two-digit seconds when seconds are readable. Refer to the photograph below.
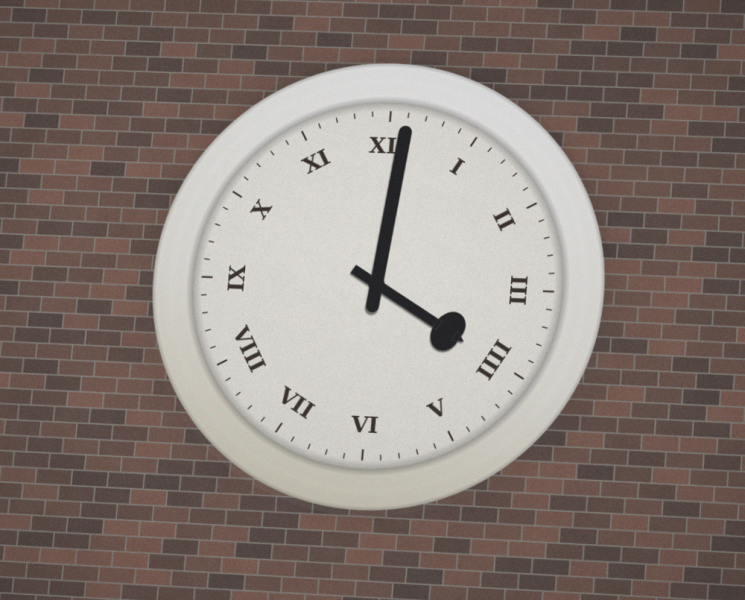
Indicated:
4,01
